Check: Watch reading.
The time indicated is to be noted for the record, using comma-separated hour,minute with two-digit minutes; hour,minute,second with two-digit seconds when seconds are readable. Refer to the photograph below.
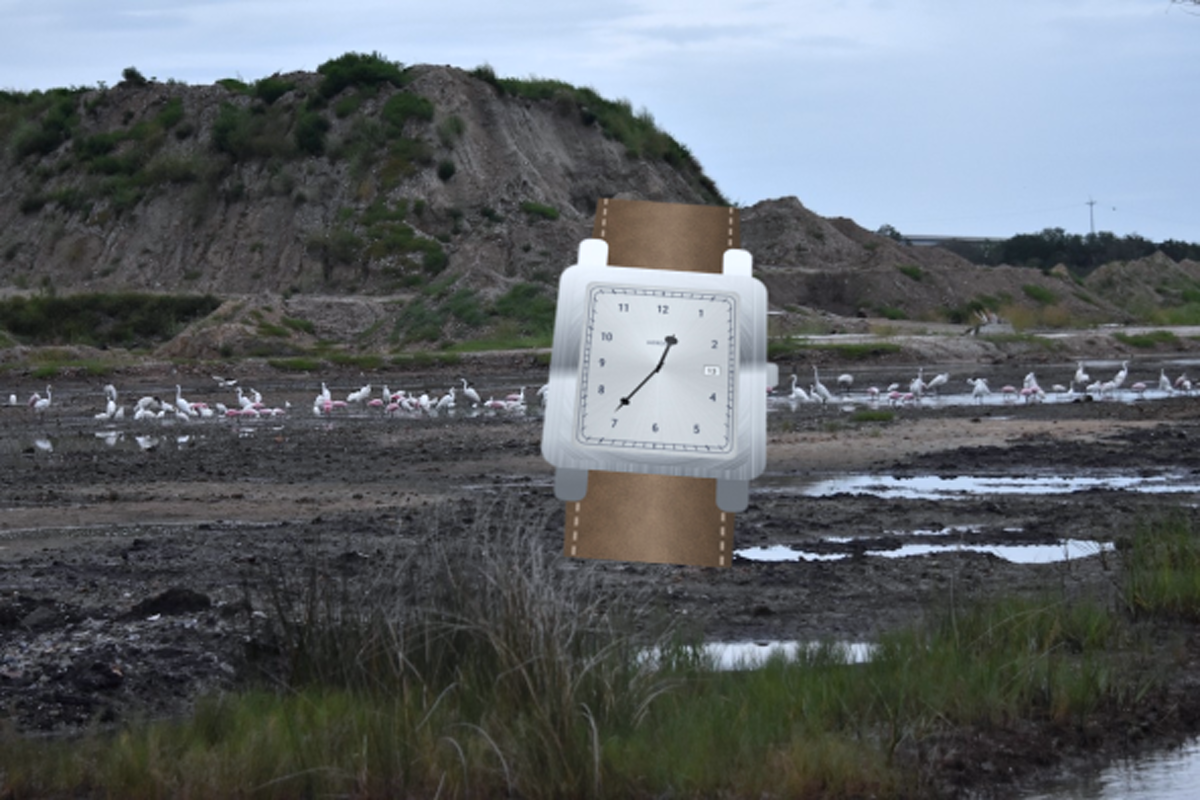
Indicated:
12,36
